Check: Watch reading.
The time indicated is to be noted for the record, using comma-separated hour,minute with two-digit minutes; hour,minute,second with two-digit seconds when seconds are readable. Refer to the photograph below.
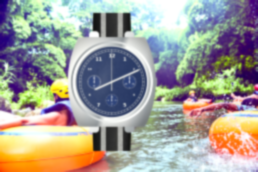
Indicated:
8,11
